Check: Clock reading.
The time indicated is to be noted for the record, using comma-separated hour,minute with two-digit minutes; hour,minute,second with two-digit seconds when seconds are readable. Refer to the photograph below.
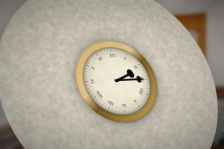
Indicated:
2,15
